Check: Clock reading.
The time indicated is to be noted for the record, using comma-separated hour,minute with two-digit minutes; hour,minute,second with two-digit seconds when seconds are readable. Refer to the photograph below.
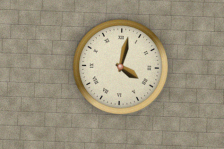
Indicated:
4,02
